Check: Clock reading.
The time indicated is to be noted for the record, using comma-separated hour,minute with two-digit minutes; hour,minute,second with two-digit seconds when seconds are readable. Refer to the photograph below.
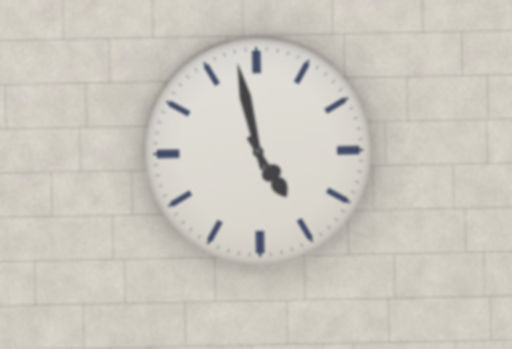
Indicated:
4,58
